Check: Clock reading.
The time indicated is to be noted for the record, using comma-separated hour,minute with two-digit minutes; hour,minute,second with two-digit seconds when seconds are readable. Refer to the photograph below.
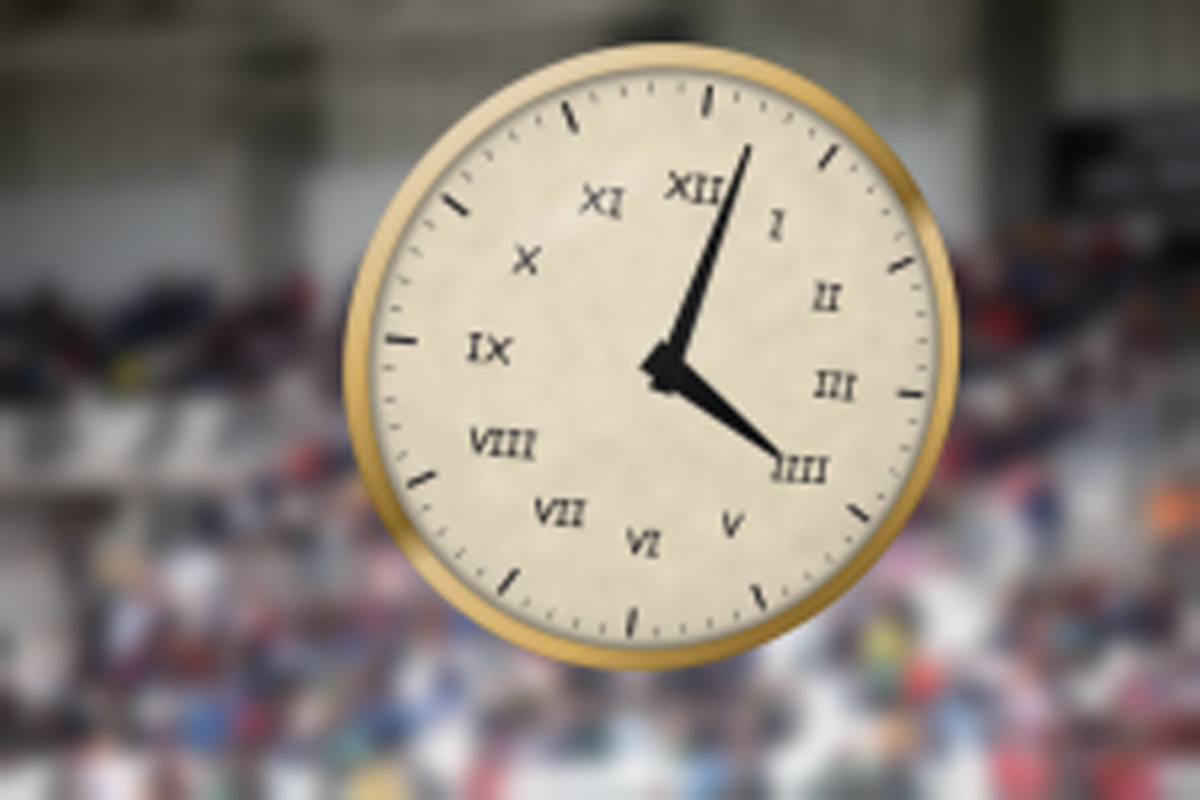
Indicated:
4,02
